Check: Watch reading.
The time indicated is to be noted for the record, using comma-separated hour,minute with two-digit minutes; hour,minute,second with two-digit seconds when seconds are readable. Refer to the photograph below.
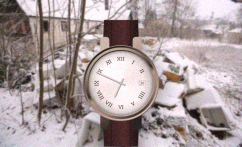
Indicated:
6,49
